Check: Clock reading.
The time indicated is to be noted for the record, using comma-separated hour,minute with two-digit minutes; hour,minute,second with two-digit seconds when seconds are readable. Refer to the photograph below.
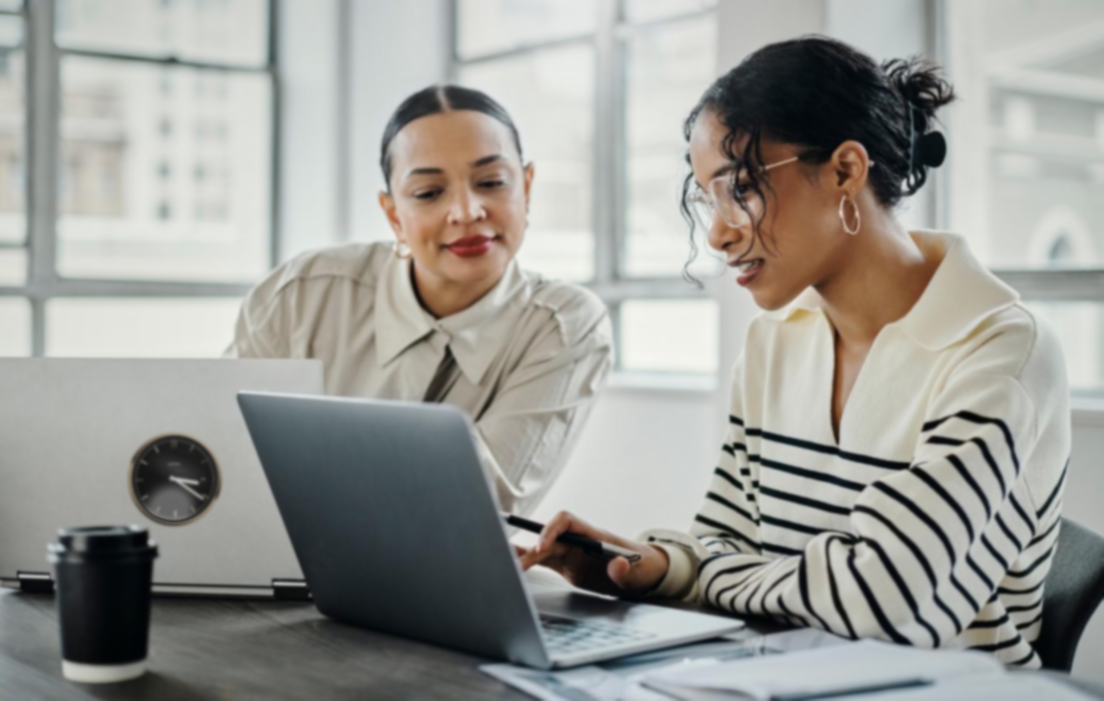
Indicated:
3,21
